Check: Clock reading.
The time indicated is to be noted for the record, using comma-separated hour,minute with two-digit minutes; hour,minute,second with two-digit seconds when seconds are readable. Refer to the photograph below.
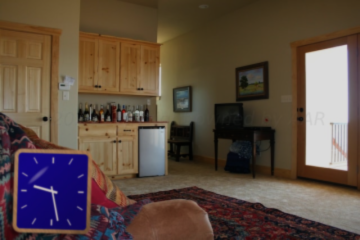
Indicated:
9,28
